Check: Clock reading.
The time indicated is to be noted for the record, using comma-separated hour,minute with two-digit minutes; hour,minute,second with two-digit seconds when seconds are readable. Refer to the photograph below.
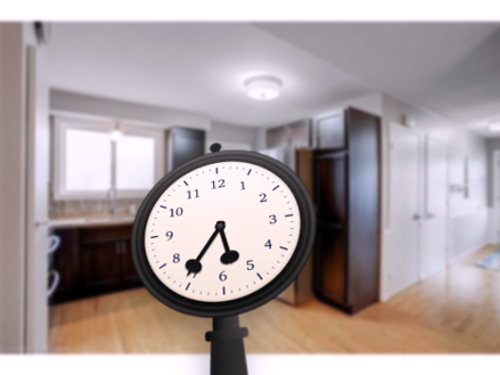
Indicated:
5,36
